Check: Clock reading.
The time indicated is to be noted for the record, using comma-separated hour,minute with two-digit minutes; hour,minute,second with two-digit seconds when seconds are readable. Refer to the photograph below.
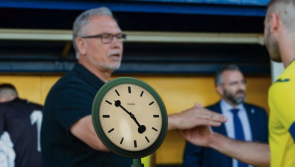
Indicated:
4,52
